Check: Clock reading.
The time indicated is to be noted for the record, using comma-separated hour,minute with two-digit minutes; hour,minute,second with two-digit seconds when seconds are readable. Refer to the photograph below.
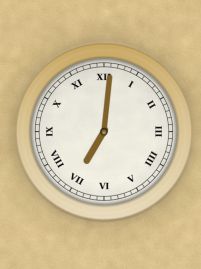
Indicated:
7,01
